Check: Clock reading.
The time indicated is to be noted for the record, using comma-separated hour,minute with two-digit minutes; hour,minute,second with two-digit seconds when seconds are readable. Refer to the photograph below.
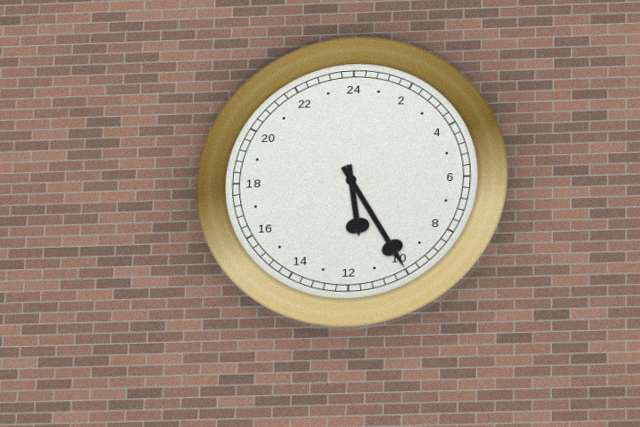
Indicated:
11,25
